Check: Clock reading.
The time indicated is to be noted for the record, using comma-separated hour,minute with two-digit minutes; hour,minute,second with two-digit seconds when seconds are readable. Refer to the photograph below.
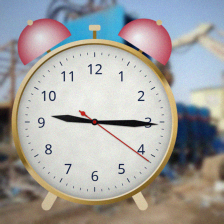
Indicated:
9,15,21
